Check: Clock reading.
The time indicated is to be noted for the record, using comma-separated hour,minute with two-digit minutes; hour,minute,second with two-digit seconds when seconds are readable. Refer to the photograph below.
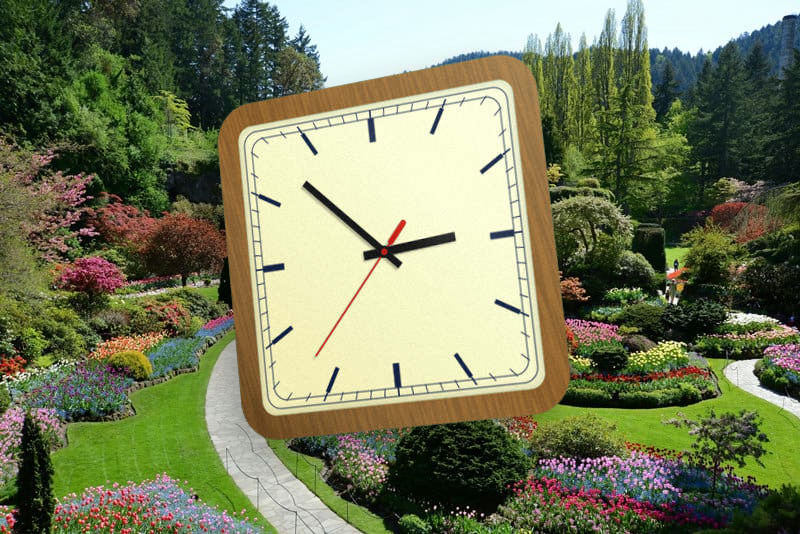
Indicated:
2,52,37
